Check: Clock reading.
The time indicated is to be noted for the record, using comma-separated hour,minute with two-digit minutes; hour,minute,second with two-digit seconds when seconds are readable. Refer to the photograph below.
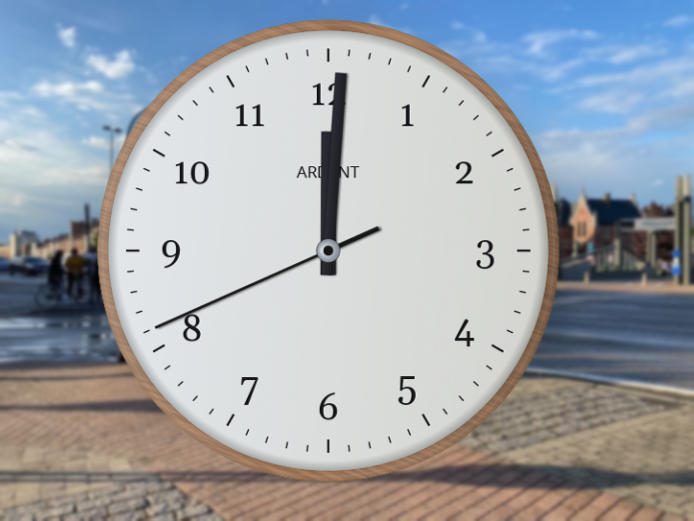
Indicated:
12,00,41
